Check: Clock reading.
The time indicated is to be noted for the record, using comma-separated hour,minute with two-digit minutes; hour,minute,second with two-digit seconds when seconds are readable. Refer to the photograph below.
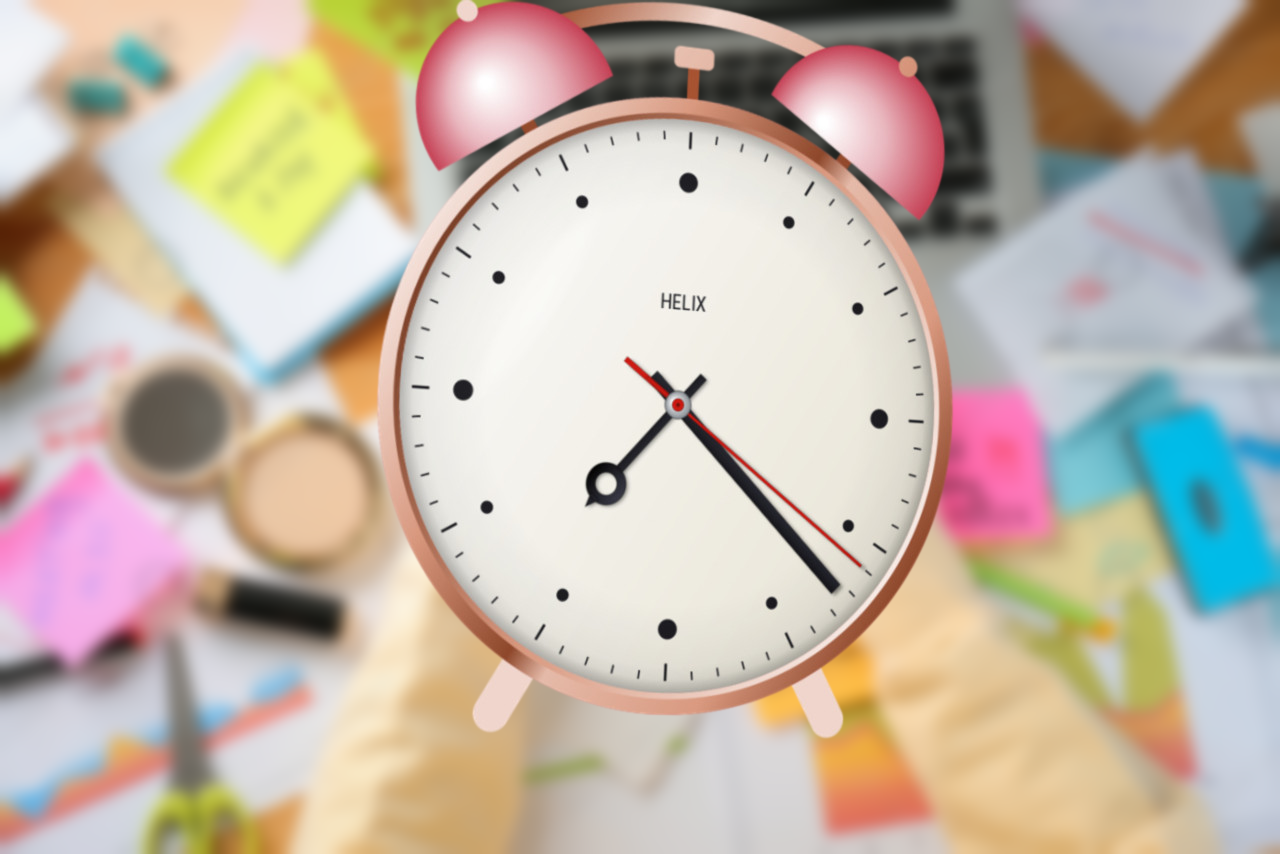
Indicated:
7,22,21
